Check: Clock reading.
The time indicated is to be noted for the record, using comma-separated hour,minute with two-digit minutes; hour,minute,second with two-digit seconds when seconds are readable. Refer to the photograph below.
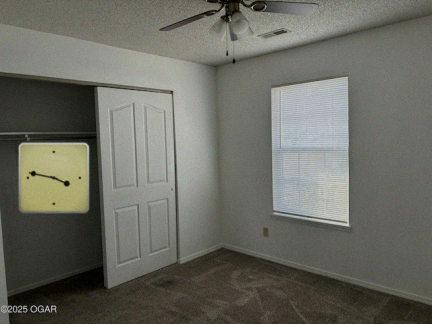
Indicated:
3,47
